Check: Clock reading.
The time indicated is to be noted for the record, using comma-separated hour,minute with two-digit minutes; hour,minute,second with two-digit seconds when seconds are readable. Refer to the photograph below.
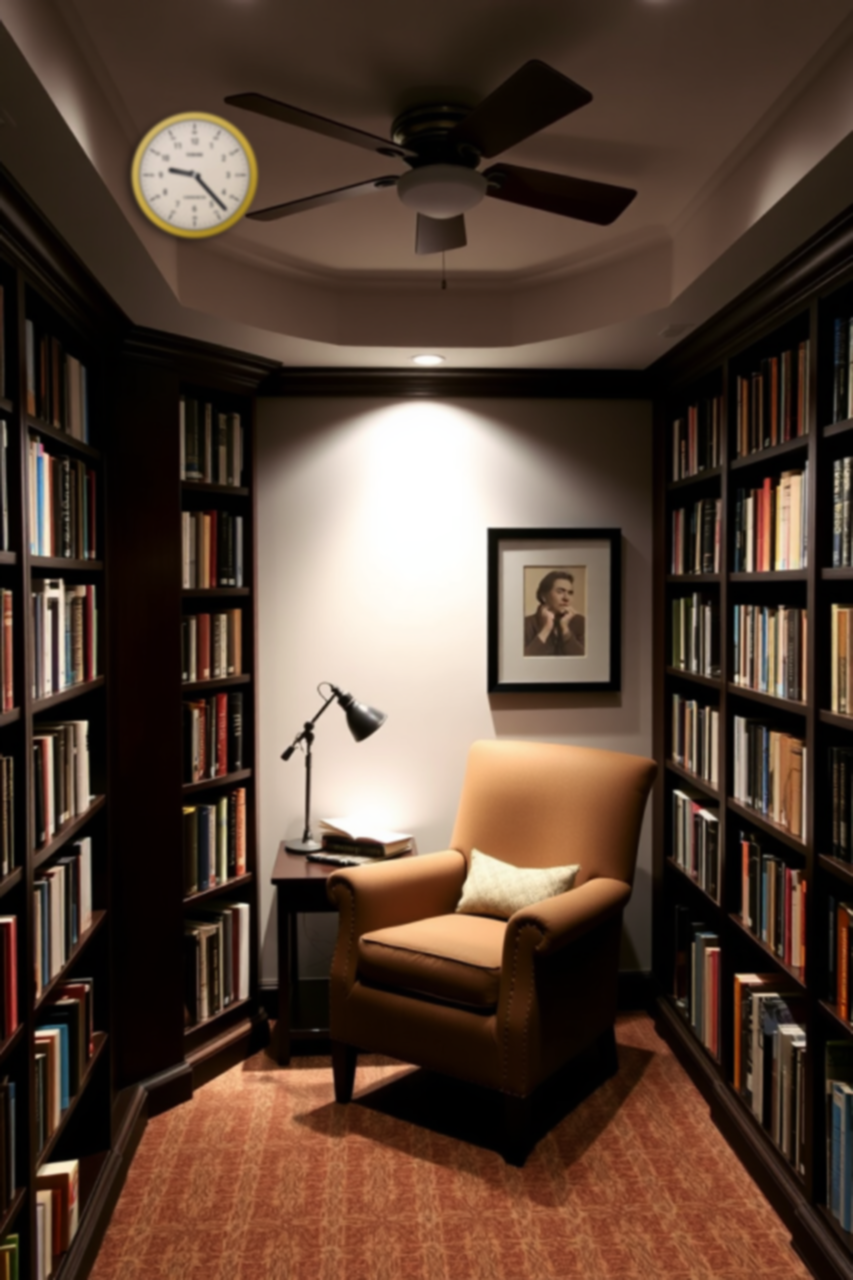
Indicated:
9,23
